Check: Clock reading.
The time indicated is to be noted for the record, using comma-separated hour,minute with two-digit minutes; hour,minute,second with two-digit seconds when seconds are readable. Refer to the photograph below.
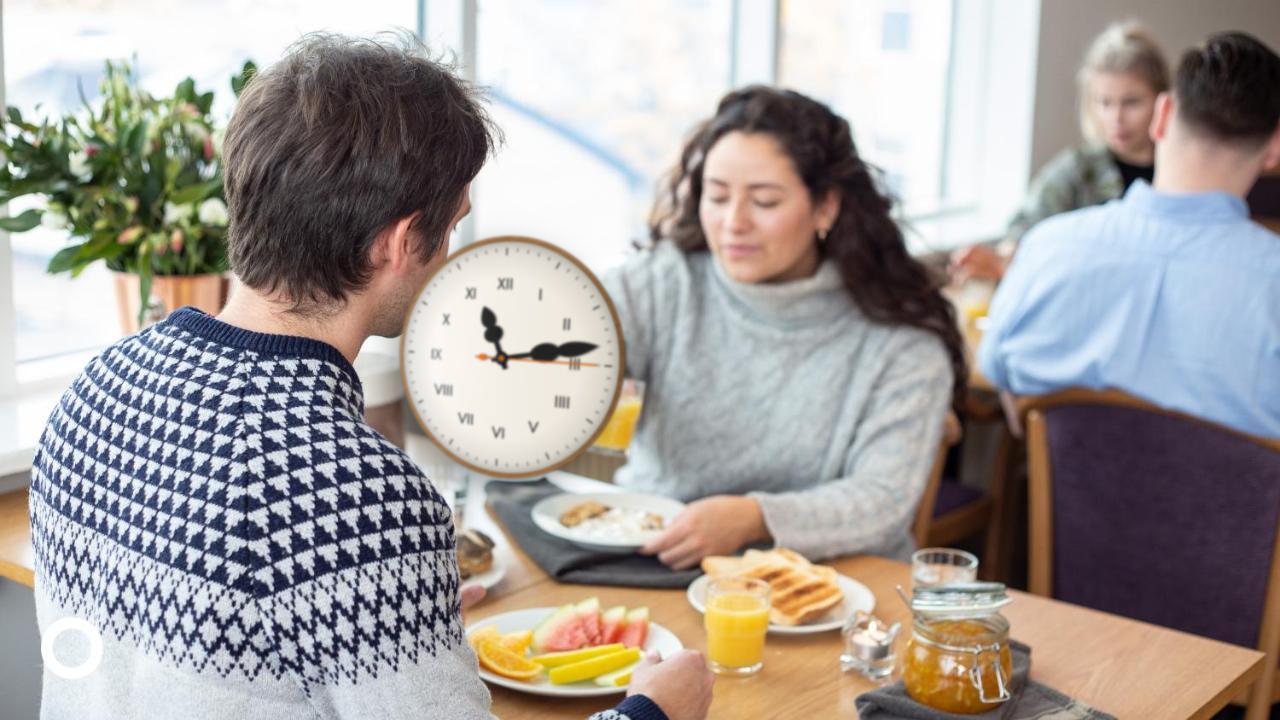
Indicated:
11,13,15
